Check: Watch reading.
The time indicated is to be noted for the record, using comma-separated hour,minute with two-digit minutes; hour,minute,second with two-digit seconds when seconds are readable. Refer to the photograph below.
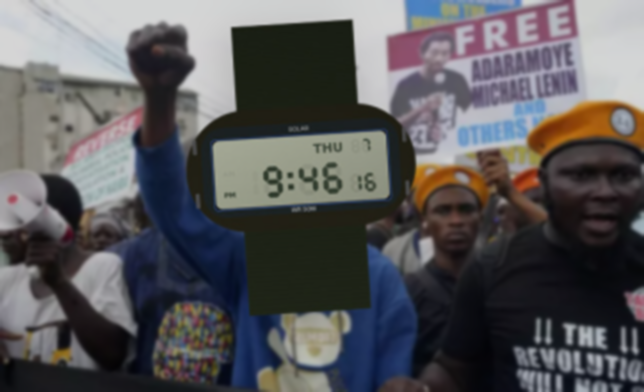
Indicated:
9,46,16
